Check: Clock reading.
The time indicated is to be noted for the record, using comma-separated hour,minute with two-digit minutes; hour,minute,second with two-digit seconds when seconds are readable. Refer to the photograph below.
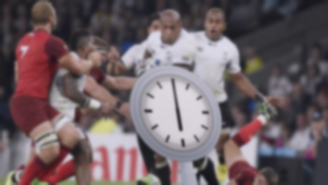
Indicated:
6,00
